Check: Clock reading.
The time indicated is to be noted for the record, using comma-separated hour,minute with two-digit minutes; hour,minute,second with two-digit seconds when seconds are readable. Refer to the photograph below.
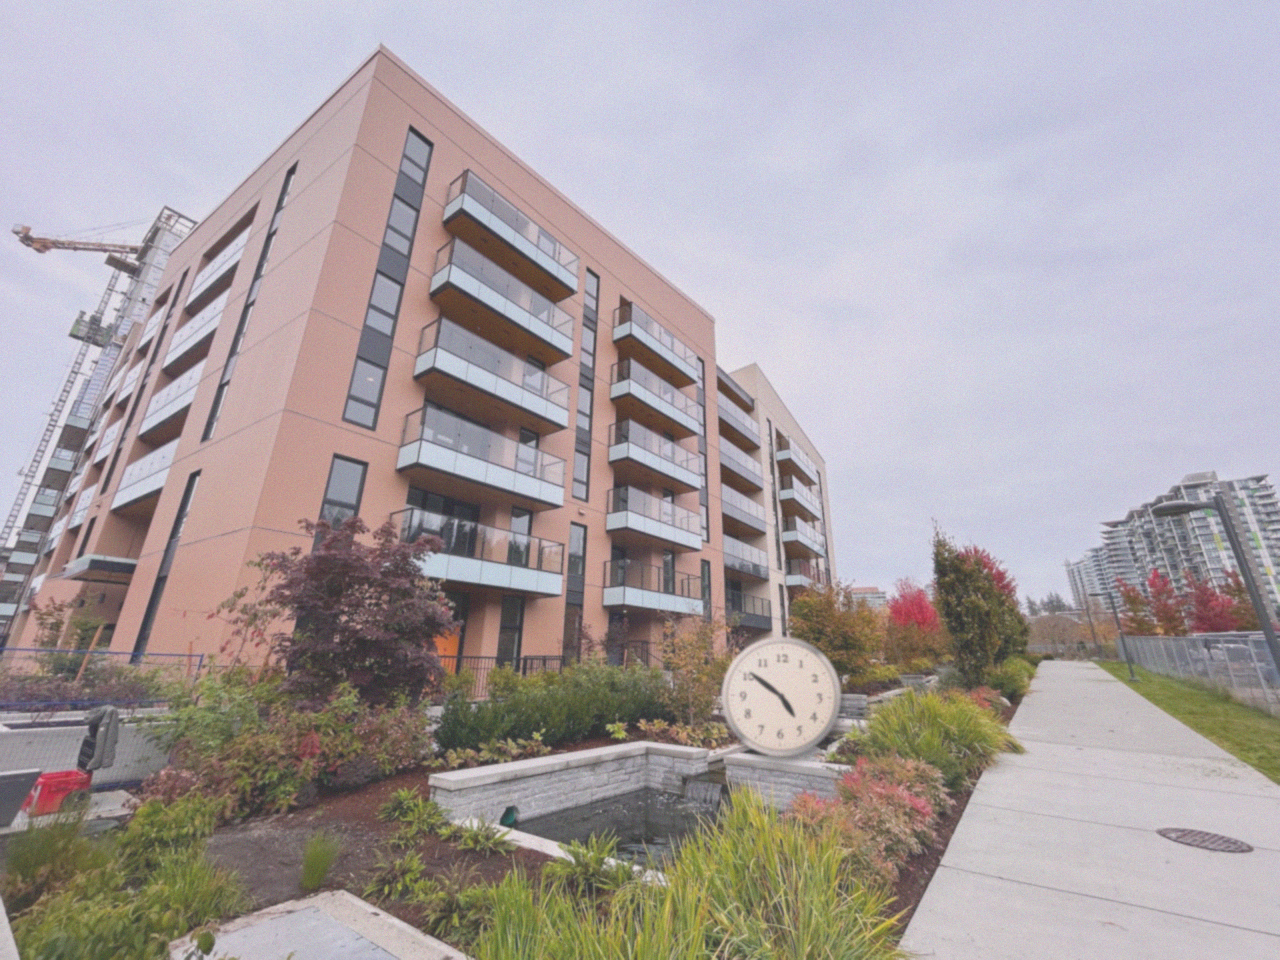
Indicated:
4,51
